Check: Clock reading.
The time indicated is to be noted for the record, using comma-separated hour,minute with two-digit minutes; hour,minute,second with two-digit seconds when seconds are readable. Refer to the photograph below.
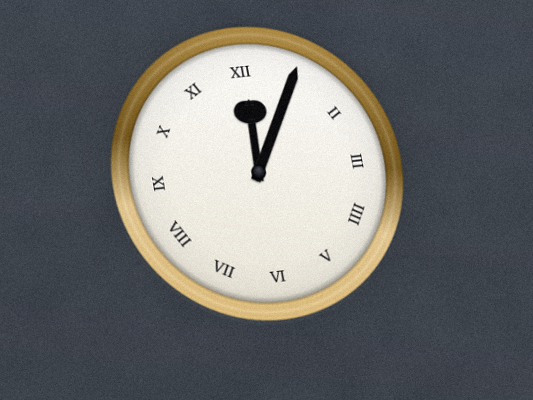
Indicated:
12,05
